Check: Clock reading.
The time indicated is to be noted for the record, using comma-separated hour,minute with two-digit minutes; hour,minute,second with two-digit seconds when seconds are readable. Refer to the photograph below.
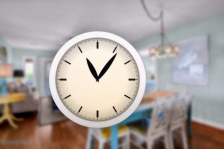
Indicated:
11,06
